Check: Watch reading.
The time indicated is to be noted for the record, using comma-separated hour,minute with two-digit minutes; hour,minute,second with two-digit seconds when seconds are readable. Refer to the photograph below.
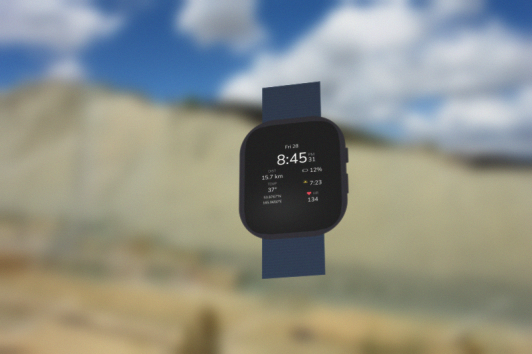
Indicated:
8,45
